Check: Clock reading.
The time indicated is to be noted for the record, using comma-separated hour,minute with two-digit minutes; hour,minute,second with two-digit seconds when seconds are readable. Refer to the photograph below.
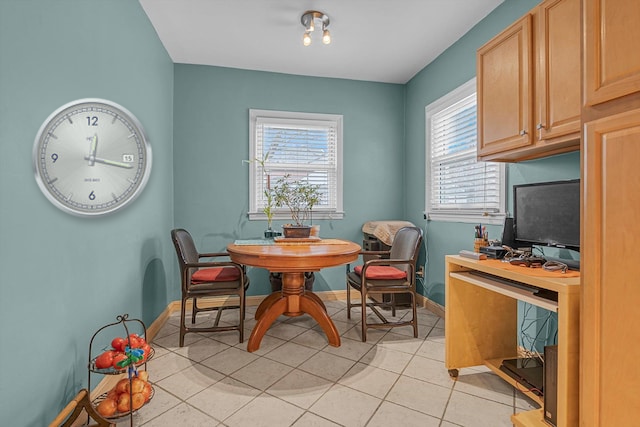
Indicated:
12,17
